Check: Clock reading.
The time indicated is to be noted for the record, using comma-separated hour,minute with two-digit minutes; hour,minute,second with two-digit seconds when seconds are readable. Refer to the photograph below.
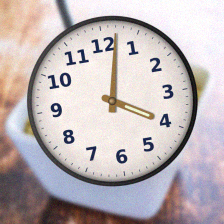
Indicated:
4,02
